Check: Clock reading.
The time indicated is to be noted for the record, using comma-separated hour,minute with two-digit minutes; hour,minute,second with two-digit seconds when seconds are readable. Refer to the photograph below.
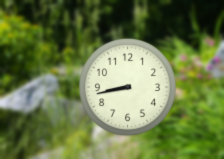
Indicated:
8,43
